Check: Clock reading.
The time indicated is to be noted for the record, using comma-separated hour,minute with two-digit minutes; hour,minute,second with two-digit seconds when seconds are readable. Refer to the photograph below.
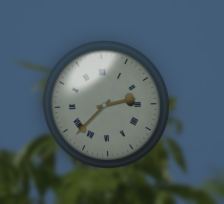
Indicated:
2,38
